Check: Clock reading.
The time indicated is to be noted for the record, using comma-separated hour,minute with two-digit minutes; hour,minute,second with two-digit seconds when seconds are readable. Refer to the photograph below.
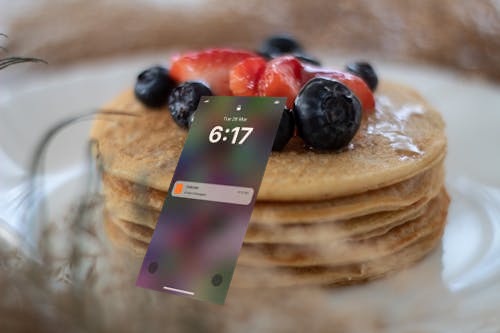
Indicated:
6,17
